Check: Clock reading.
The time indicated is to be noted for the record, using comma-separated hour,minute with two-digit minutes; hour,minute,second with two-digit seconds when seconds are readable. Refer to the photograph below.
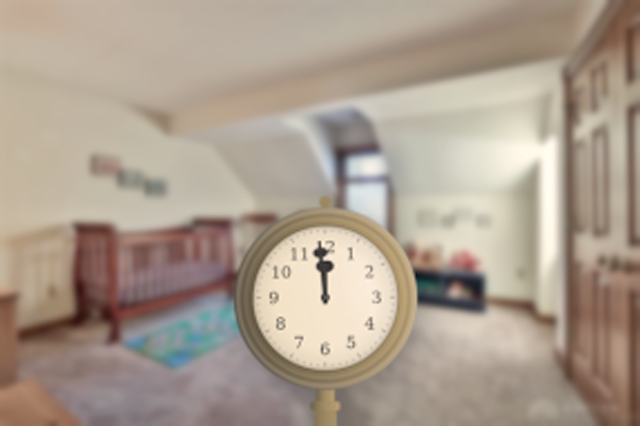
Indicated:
11,59
